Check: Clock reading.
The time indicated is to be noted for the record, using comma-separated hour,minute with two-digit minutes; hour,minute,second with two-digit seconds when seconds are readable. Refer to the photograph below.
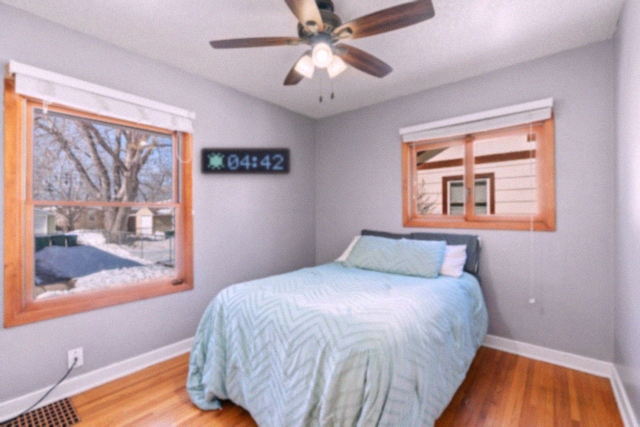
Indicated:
4,42
